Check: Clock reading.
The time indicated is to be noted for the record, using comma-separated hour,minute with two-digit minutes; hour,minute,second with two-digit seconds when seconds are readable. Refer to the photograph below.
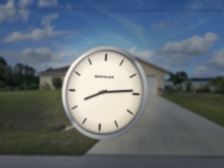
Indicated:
8,14
